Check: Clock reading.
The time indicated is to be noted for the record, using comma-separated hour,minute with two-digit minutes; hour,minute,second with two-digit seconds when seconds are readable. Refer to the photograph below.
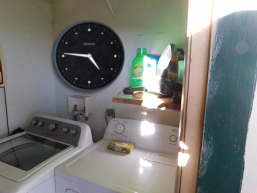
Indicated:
4,46
